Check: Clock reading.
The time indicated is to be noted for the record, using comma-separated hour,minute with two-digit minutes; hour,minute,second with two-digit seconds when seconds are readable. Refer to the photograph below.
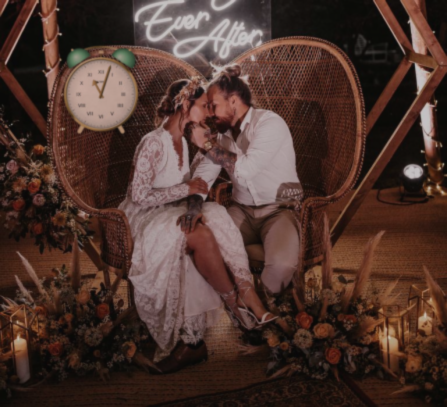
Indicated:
11,03
